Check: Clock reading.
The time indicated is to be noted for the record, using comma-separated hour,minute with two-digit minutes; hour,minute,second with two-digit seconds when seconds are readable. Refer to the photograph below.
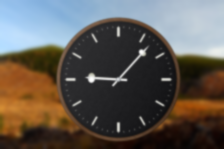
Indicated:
9,07
